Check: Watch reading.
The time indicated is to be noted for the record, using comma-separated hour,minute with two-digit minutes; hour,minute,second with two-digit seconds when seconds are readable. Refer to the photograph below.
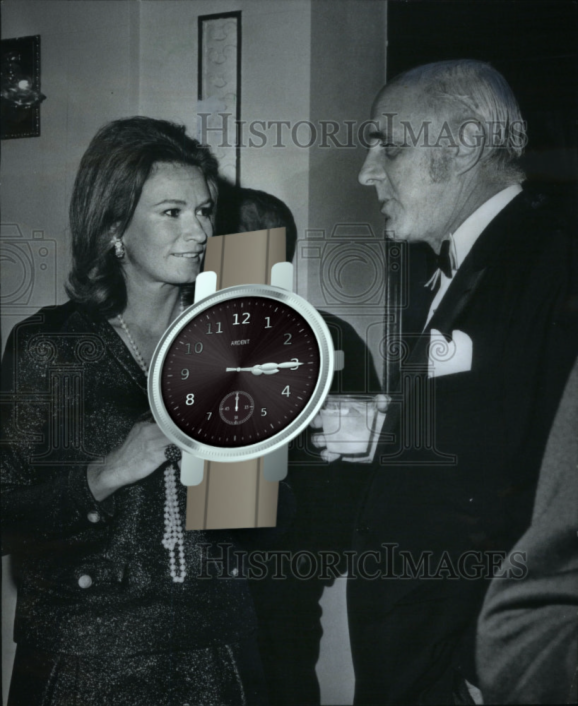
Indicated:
3,15
